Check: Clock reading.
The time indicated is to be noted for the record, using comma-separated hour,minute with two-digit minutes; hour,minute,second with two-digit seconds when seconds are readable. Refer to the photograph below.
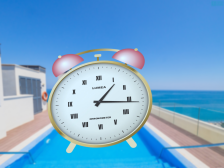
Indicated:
1,16
